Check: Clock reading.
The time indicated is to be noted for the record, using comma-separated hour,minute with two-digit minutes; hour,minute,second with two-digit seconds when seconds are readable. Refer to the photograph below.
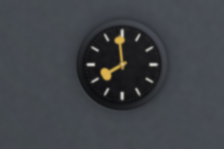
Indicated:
7,59
